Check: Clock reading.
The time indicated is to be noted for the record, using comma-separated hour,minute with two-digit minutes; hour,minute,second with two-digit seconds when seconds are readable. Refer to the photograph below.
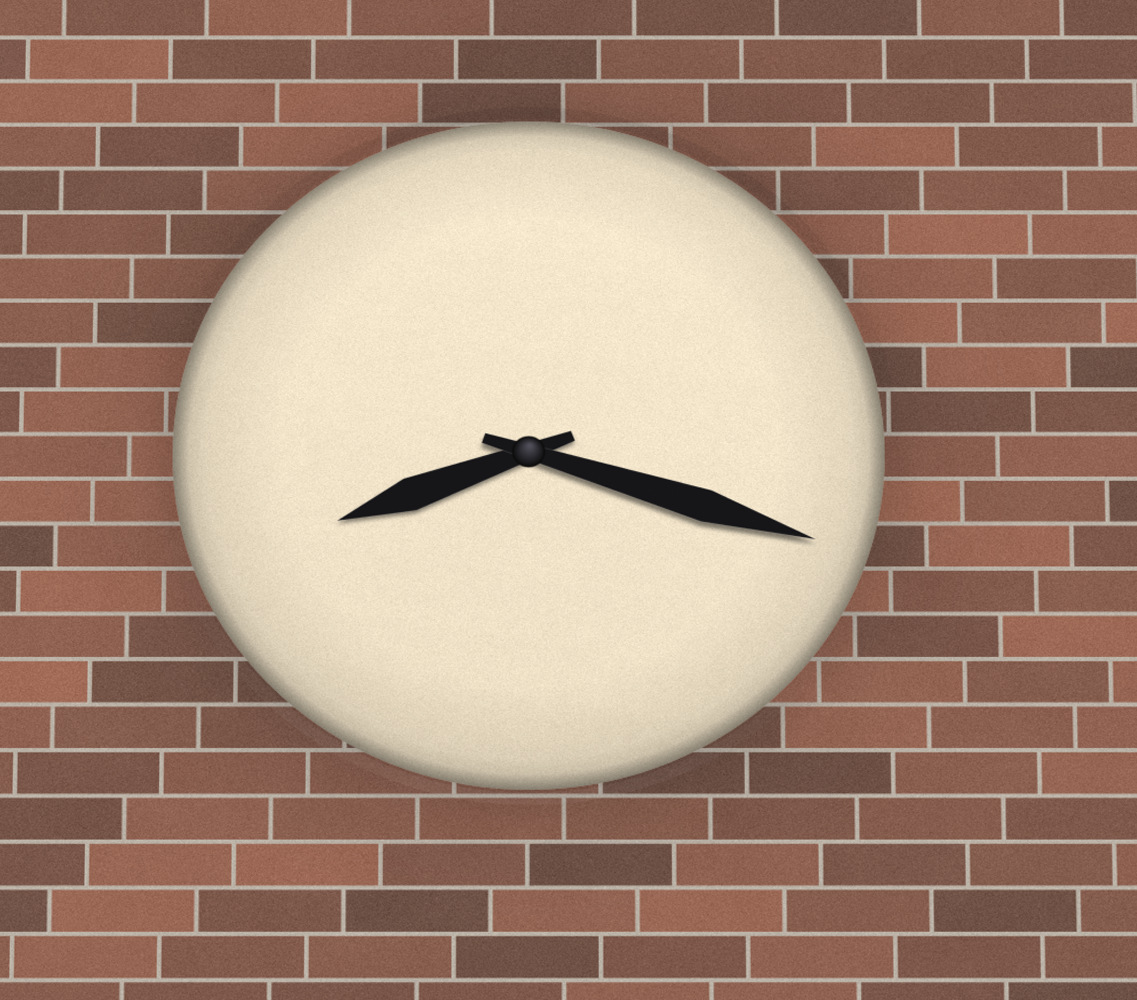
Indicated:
8,18
